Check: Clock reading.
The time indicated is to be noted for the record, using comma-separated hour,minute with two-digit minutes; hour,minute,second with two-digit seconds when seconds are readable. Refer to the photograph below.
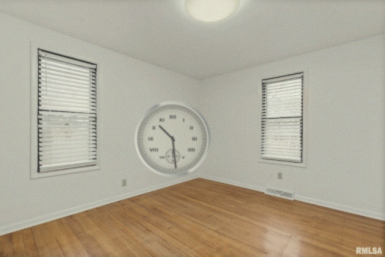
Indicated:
10,29
